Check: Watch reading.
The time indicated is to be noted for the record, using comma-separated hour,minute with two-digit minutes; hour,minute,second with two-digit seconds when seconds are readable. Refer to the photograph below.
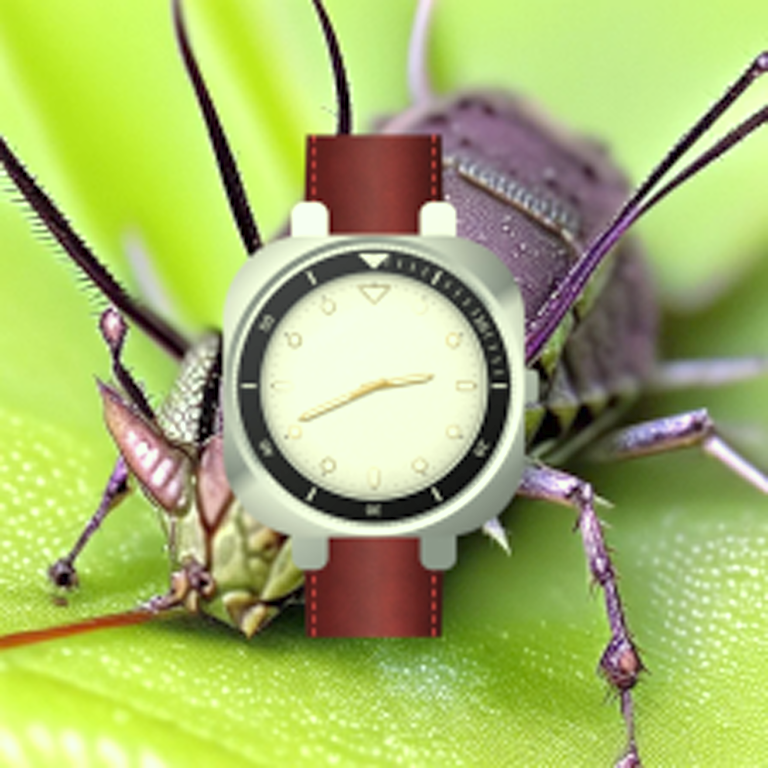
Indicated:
2,41
